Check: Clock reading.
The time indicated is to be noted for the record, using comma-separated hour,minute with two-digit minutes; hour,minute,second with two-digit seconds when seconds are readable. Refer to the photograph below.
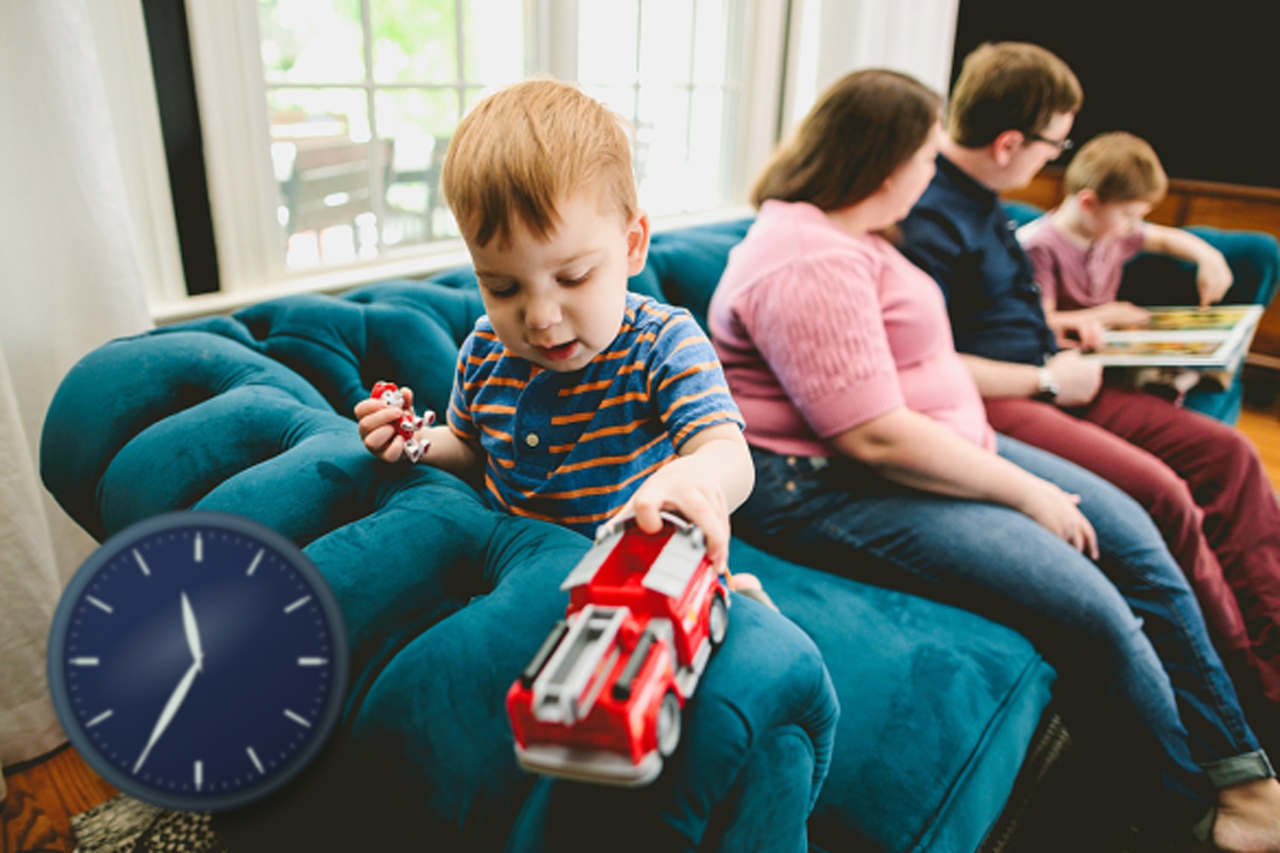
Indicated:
11,35
